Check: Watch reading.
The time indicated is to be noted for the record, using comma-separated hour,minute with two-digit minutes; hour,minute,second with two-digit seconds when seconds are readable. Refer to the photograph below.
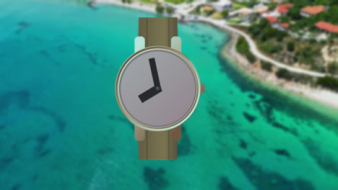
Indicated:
7,58
